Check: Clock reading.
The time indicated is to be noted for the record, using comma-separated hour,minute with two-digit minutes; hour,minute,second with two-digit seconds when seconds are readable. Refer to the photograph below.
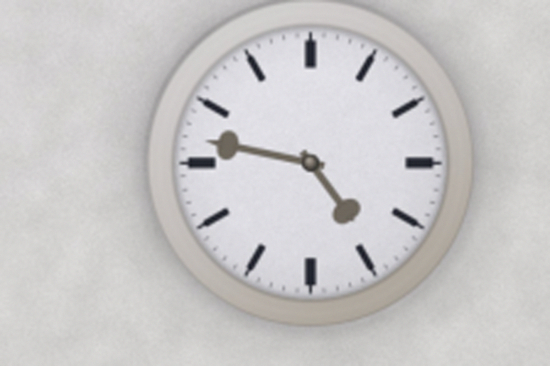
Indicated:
4,47
